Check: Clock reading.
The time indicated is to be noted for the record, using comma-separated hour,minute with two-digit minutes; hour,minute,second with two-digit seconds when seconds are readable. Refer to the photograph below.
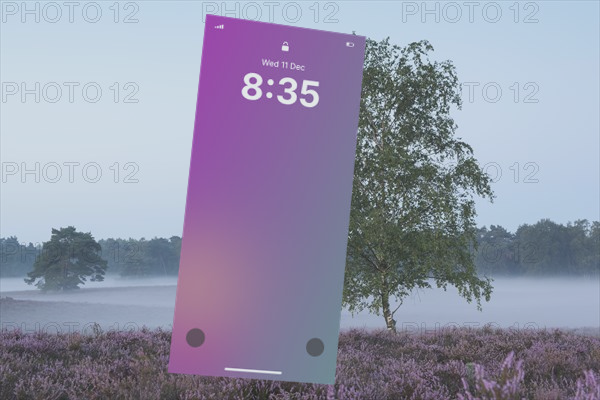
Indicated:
8,35
